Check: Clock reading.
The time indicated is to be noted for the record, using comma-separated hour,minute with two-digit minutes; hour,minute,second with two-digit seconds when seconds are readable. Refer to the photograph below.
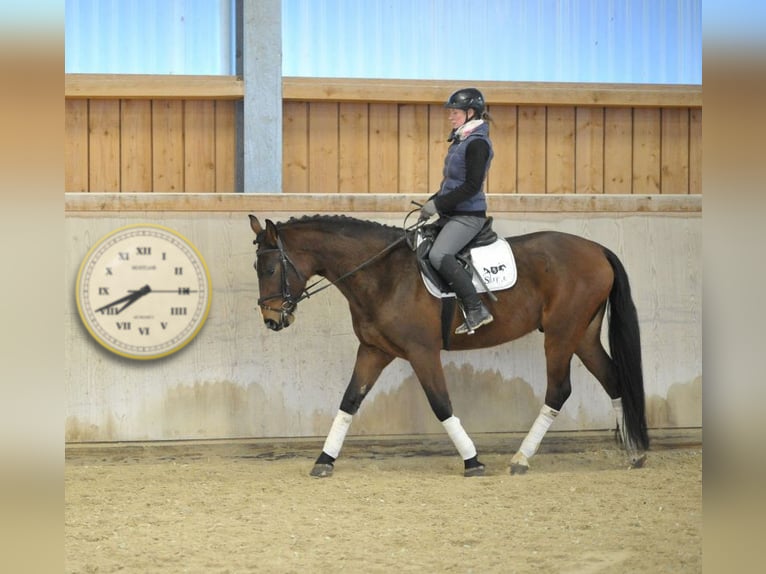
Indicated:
7,41,15
